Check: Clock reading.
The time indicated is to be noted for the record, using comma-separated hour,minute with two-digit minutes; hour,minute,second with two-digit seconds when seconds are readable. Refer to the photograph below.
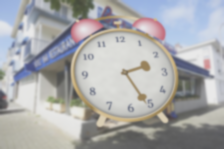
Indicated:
2,26
